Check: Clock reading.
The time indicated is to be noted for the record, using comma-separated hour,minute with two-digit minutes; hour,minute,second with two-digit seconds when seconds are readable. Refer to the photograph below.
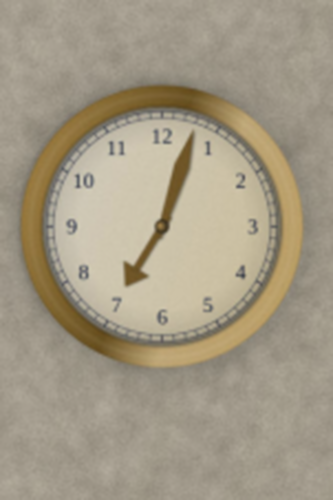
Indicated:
7,03
